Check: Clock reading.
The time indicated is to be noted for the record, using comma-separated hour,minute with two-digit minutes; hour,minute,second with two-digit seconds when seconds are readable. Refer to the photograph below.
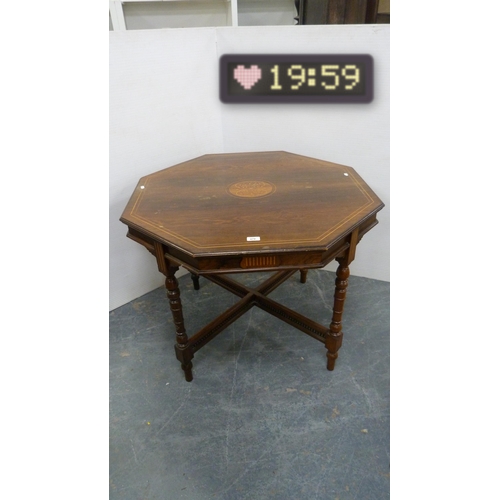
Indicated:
19,59
